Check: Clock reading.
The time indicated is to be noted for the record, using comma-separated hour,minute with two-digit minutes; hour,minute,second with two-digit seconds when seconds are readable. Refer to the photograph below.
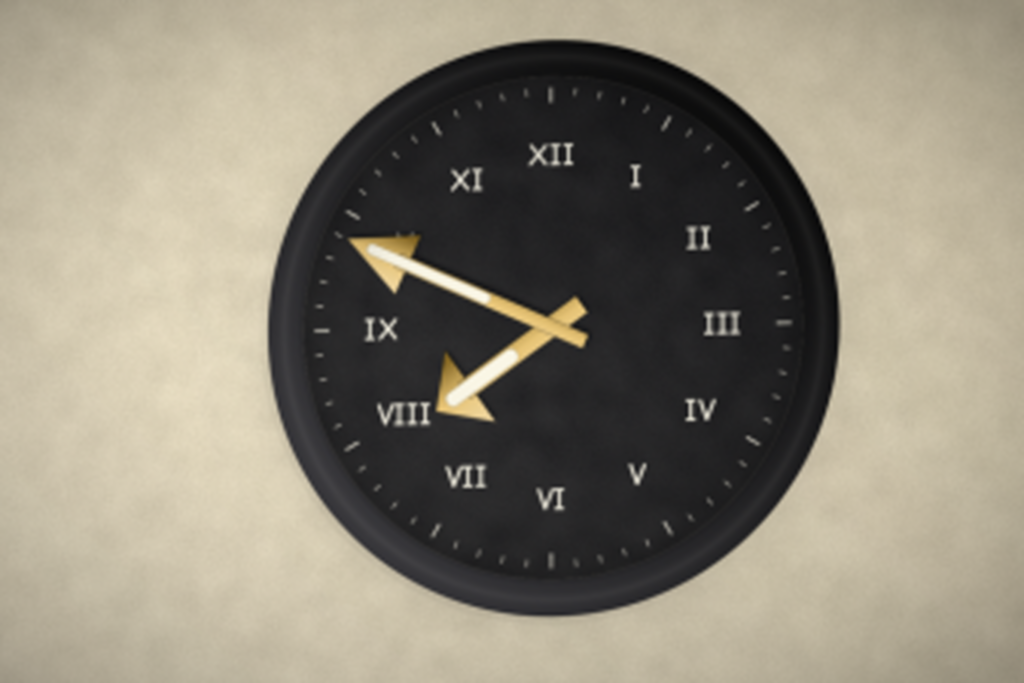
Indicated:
7,49
